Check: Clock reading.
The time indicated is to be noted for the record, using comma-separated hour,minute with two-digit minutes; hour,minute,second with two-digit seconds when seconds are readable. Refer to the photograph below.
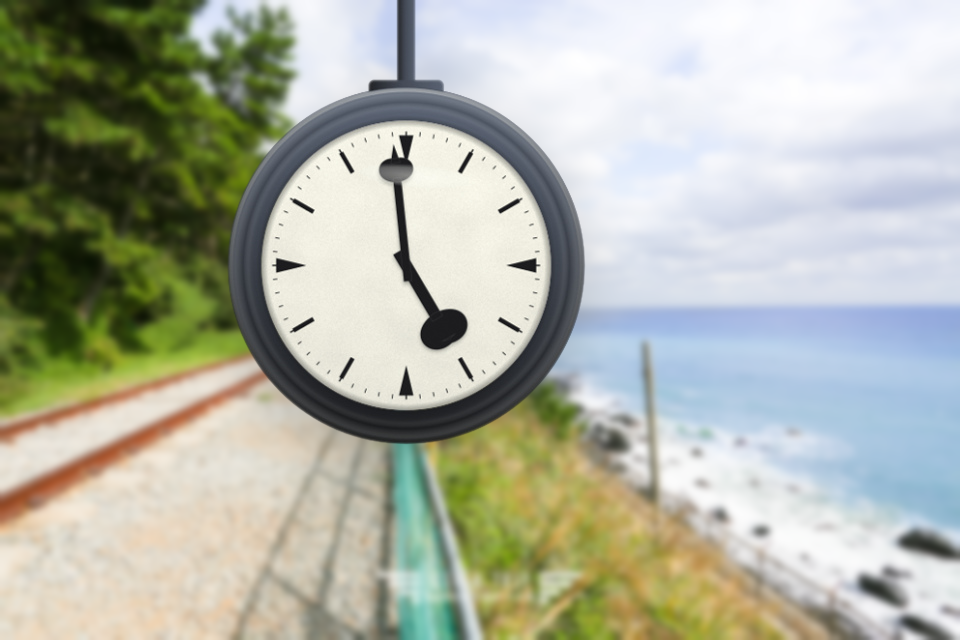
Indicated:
4,59
